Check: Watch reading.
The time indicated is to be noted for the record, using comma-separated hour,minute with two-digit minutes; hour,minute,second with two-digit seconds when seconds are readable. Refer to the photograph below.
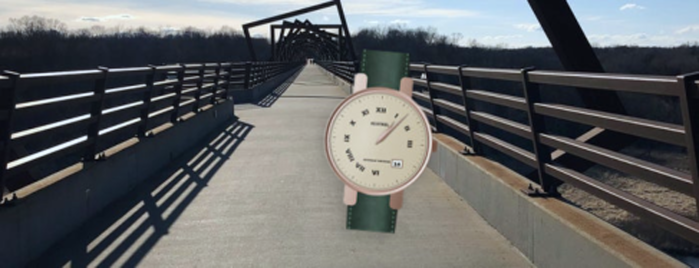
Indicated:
1,07
